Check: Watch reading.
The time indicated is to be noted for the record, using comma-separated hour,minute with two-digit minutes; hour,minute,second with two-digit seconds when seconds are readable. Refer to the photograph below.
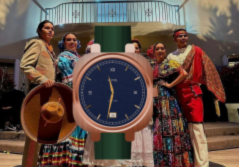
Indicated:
11,32
